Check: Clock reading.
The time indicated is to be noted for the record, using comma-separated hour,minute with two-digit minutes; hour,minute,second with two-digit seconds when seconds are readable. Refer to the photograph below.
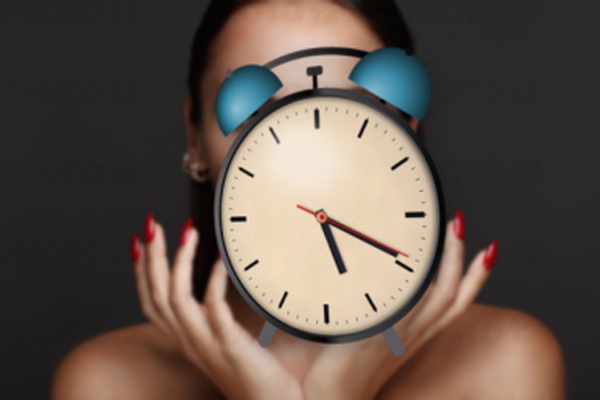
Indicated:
5,19,19
